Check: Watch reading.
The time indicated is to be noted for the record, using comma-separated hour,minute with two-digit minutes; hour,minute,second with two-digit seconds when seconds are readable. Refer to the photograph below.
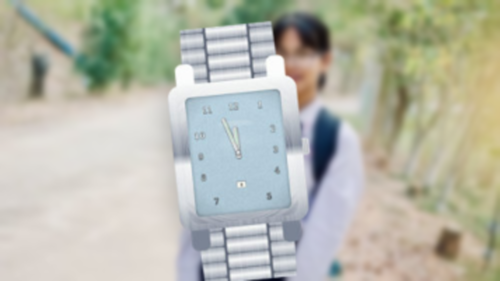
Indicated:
11,57
